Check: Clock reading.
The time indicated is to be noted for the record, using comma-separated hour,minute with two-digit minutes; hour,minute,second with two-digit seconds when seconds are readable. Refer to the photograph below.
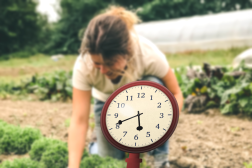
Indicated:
5,41
